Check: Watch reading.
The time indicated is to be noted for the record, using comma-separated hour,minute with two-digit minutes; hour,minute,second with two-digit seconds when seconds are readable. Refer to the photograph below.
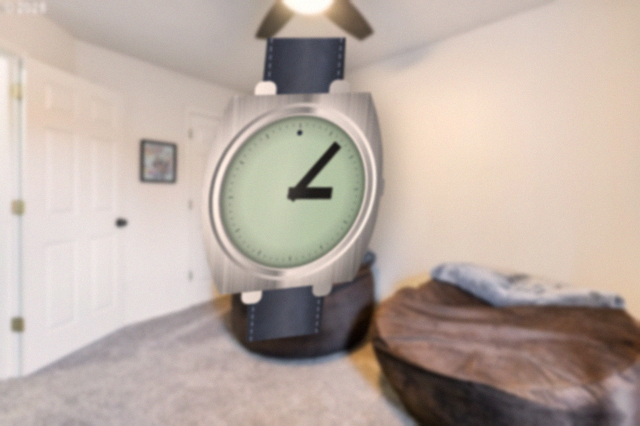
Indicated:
3,07
